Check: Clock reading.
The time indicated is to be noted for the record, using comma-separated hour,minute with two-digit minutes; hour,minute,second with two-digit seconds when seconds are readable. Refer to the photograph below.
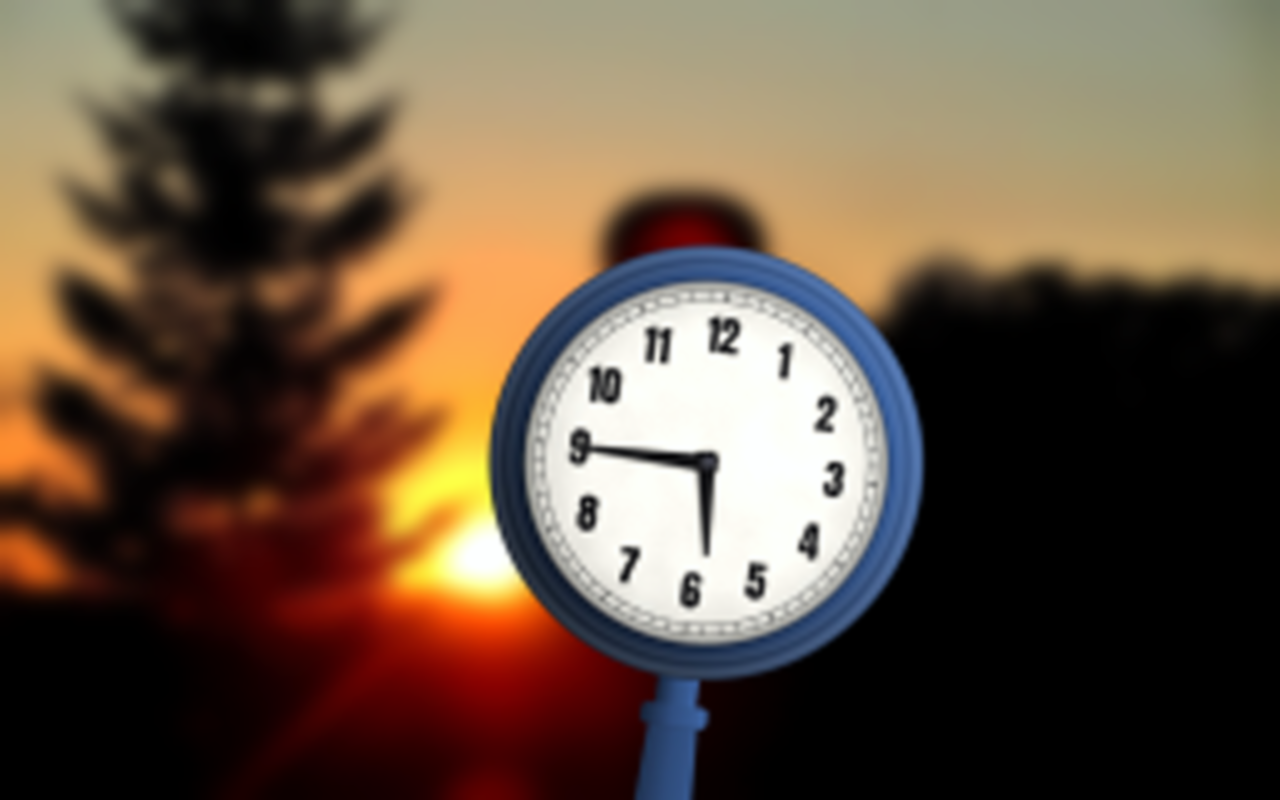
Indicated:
5,45
